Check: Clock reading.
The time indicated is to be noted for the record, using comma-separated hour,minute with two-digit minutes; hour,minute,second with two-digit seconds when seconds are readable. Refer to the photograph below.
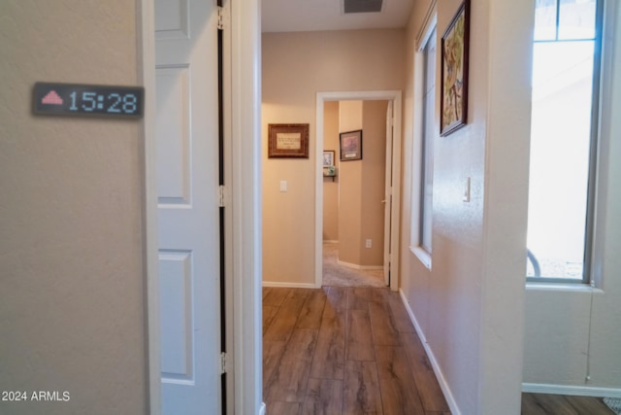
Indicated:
15,28
